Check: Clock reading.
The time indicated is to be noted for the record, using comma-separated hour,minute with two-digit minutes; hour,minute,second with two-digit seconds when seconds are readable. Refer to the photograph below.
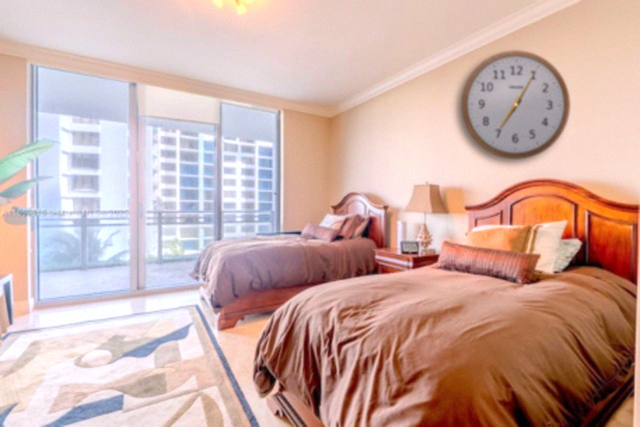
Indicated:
7,05
